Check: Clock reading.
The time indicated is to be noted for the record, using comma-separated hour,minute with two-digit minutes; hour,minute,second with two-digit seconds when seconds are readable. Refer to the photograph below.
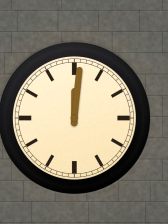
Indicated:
12,01
